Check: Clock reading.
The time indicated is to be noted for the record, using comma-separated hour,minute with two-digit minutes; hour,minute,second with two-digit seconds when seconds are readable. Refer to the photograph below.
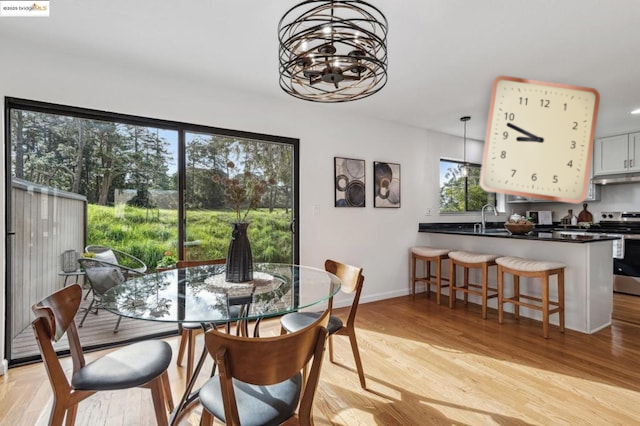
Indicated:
8,48
